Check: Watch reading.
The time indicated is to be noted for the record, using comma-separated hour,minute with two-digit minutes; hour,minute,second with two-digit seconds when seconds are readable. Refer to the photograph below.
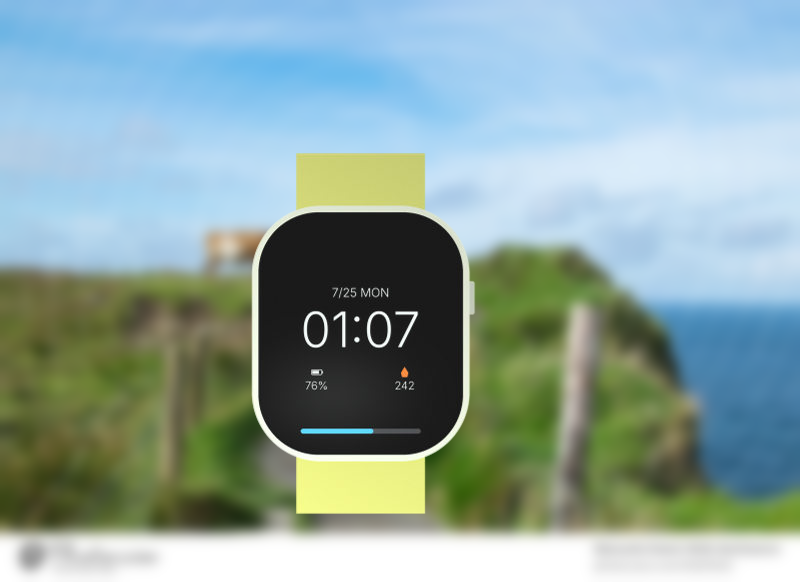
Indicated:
1,07
